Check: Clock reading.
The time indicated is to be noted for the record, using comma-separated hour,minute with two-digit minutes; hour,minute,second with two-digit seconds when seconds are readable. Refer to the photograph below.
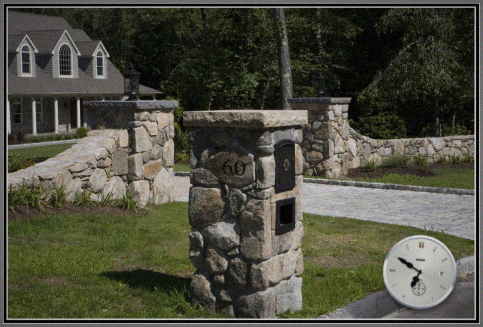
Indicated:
6,50
